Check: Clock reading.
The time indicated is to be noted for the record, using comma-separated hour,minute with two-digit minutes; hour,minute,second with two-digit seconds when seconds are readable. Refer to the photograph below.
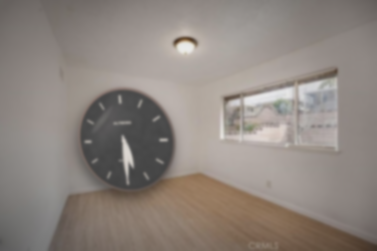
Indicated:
5,30
